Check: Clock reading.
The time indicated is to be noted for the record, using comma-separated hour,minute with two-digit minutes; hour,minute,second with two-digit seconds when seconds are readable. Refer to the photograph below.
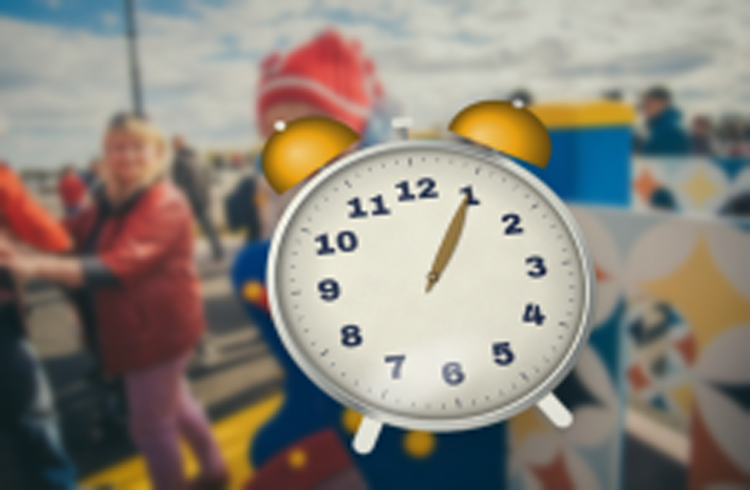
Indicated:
1,05
